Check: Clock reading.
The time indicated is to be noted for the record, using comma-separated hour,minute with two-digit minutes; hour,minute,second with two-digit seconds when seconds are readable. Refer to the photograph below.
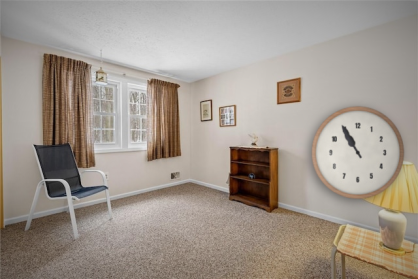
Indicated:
10,55
